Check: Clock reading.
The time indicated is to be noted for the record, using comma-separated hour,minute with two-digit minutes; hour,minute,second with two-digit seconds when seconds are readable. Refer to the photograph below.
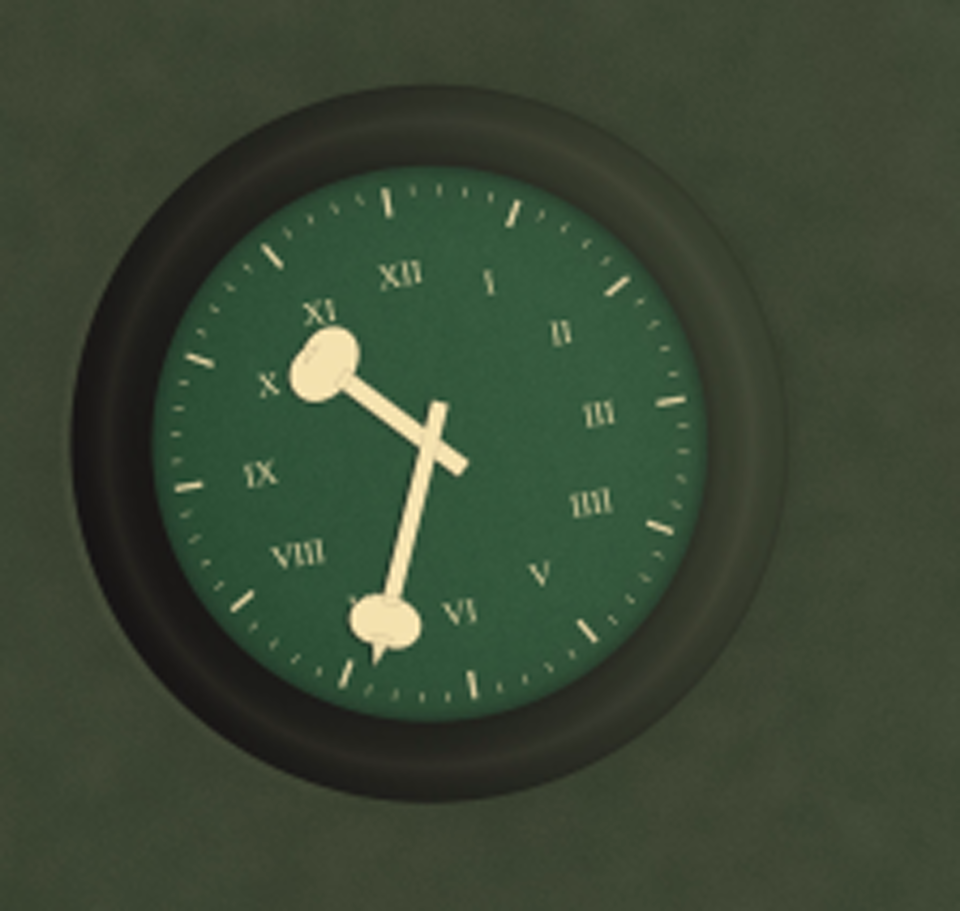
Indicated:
10,34
